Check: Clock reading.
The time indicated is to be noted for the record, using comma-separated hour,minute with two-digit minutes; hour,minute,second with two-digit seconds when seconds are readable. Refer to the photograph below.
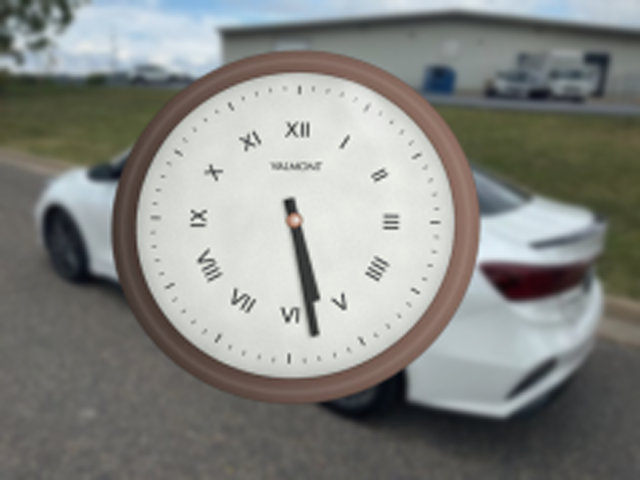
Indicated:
5,28
